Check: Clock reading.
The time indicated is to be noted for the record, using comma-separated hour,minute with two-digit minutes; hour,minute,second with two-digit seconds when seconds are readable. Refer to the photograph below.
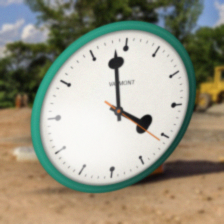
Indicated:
3,58,21
